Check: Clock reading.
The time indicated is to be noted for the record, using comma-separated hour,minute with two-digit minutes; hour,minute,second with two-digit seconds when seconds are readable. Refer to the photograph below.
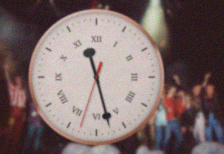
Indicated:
11,27,33
